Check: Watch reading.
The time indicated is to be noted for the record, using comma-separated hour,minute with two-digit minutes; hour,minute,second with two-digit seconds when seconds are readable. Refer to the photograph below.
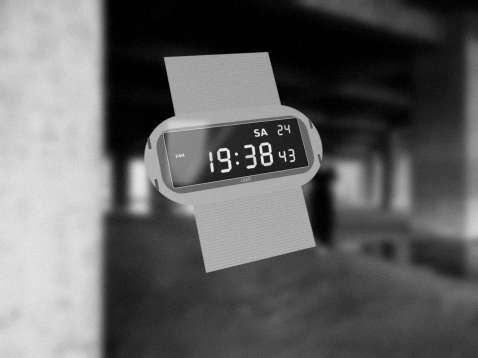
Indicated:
19,38,43
